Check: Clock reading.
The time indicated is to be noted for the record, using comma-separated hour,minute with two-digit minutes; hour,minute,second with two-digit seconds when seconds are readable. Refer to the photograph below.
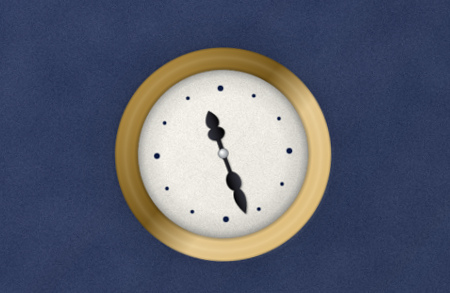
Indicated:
11,27
